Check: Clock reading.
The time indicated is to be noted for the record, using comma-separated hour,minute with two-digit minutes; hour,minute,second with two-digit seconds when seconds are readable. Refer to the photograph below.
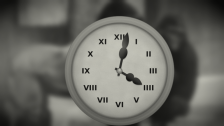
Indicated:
4,02
